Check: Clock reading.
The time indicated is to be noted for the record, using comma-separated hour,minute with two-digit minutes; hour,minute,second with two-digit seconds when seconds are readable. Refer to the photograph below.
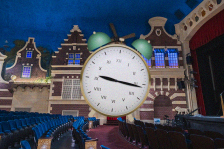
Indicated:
9,16
